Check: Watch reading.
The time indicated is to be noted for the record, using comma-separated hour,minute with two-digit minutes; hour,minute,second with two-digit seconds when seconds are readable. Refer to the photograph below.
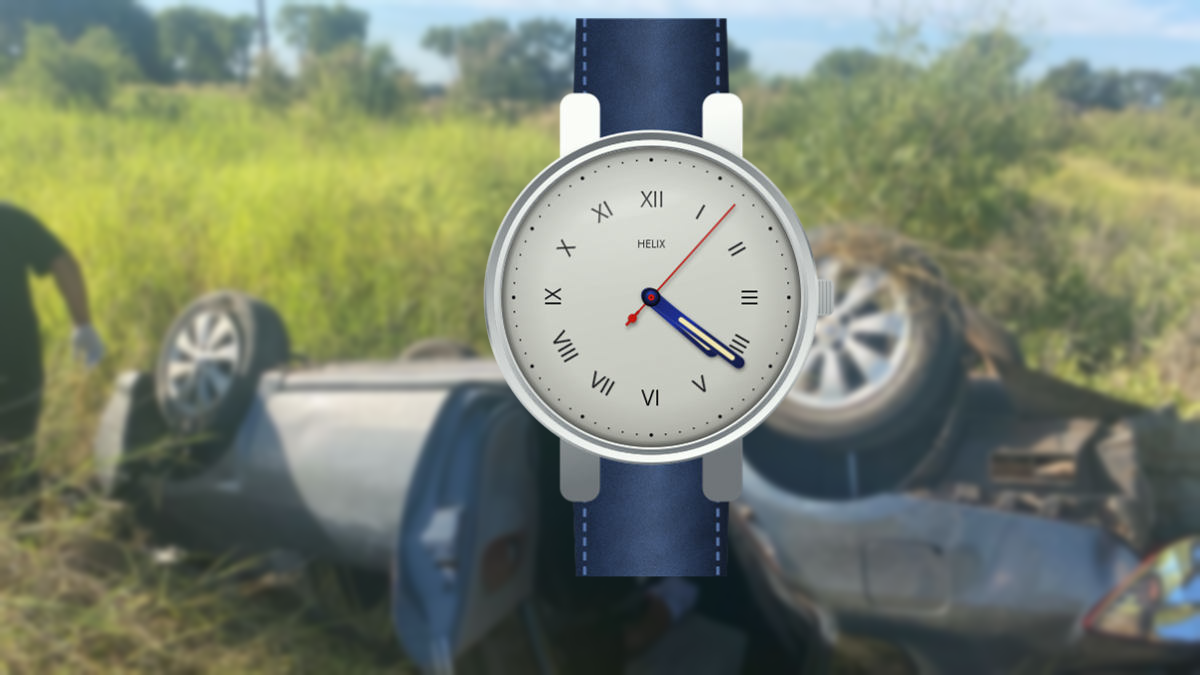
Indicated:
4,21,07
